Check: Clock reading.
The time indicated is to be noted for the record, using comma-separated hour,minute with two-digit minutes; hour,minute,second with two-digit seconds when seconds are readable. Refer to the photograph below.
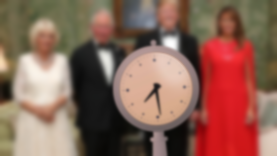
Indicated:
7,29
